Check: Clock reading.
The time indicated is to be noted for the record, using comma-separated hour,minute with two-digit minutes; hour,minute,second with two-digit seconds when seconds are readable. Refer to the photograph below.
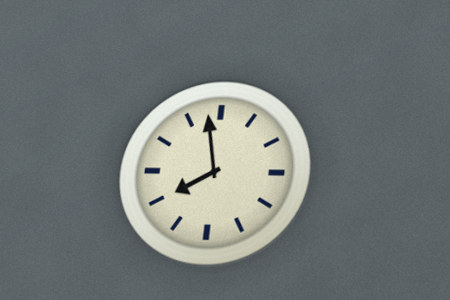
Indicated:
7,58
